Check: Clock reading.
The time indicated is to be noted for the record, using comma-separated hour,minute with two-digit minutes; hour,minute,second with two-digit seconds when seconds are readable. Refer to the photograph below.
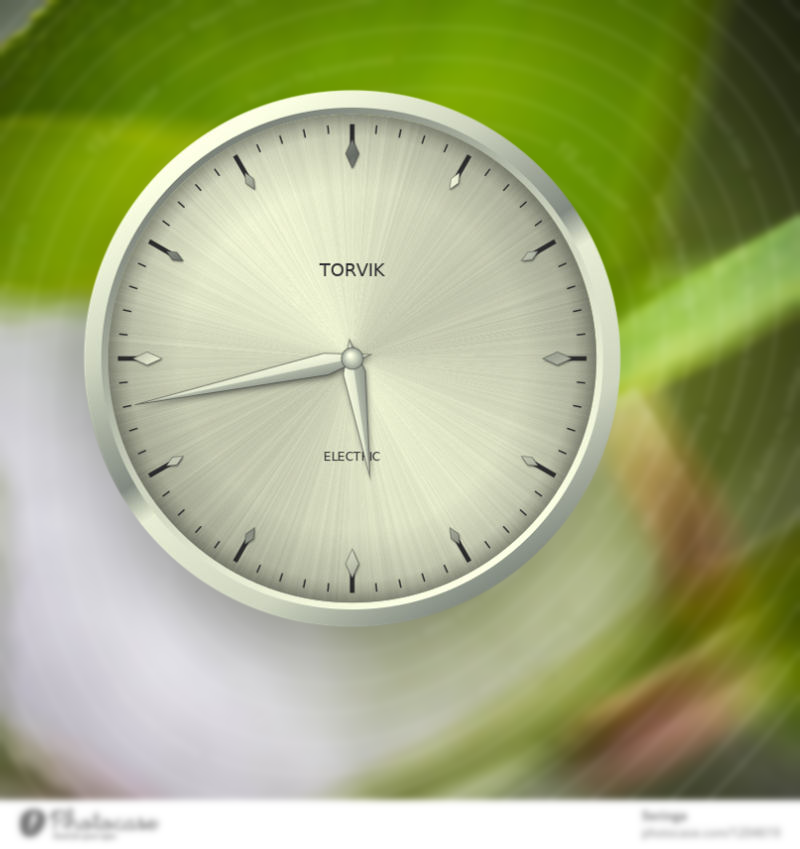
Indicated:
5,43
